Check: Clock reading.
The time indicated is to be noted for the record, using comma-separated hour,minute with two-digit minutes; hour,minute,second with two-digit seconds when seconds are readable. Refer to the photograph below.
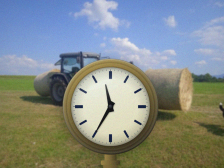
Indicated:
11,35
